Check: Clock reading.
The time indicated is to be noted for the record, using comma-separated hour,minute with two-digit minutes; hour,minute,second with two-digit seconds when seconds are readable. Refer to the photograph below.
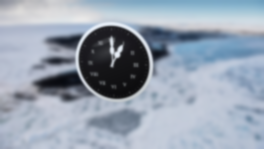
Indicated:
1,00
